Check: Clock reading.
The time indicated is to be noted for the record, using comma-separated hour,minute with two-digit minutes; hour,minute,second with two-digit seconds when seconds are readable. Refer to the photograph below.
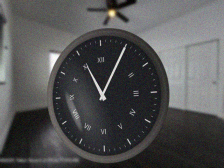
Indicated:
11,05
